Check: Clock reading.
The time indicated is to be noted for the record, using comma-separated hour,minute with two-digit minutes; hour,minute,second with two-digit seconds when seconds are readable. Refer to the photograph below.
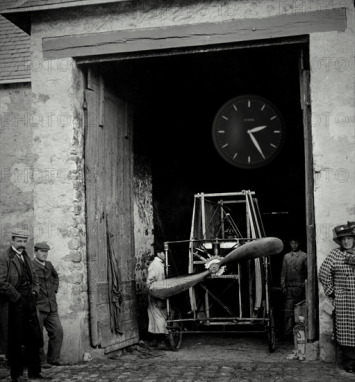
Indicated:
2,25
